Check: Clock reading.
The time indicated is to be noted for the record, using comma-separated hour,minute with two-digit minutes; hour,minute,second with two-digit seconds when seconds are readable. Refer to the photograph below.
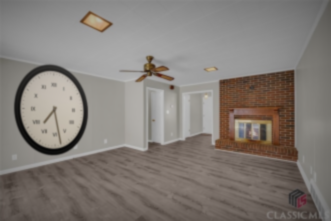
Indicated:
7,28
